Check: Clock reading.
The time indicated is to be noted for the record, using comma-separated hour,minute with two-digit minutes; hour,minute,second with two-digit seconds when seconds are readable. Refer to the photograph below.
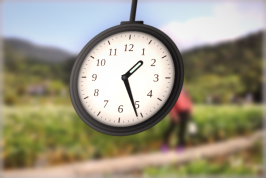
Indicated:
1,26
